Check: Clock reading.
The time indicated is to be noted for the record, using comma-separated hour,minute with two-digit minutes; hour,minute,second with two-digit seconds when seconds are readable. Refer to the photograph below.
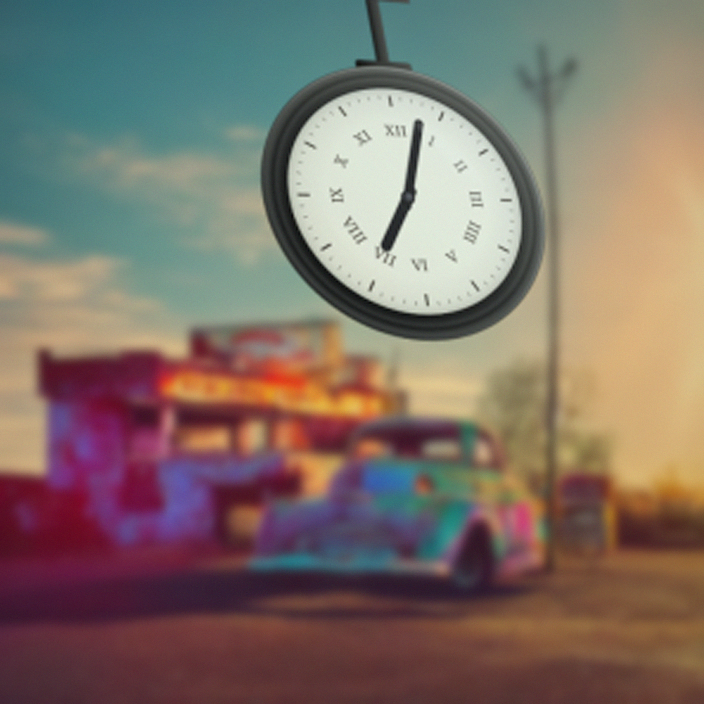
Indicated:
7,03
